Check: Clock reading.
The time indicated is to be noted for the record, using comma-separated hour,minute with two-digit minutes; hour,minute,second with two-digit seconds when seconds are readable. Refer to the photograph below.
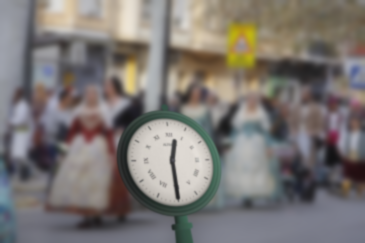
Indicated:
12,30
